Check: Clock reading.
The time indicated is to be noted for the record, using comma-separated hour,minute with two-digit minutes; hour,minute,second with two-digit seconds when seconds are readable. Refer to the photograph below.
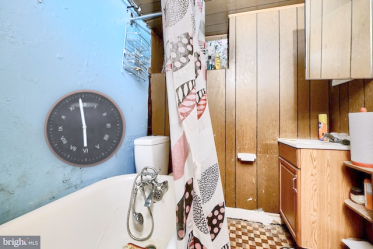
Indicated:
5,59
